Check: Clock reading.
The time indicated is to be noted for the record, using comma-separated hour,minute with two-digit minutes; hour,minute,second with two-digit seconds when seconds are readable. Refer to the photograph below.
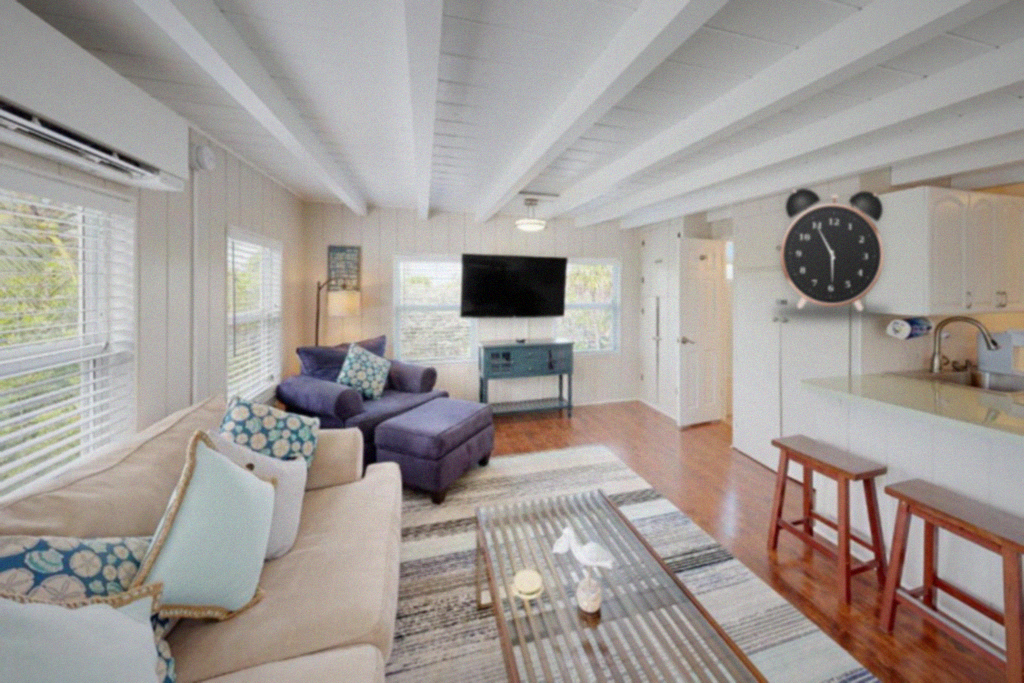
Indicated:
5,55
